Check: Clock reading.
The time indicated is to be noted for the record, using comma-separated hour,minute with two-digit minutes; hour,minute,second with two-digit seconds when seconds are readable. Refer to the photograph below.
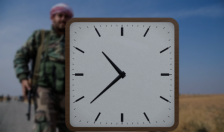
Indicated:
10,38
